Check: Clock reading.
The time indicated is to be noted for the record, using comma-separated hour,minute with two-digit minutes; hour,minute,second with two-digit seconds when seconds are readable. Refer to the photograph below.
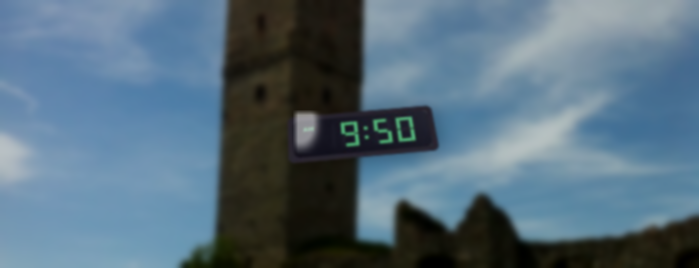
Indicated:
9,50
